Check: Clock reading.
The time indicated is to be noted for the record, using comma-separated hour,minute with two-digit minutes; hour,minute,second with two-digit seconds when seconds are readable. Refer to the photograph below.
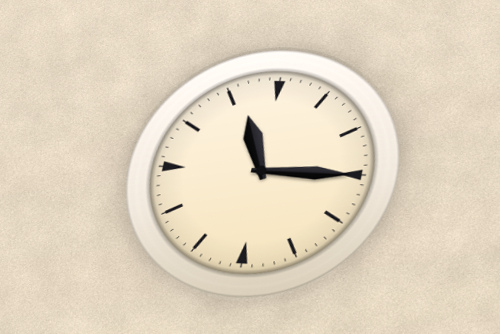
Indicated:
11,15
